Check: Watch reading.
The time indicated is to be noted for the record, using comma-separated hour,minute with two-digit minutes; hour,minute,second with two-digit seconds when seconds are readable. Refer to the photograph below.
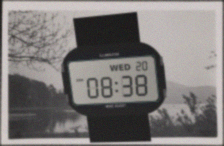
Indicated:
8,38
